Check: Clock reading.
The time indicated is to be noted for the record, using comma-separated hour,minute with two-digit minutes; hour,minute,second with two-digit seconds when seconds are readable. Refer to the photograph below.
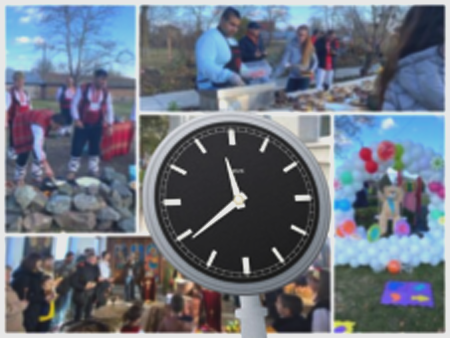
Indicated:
11,39
